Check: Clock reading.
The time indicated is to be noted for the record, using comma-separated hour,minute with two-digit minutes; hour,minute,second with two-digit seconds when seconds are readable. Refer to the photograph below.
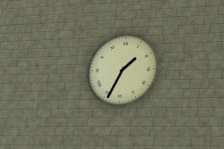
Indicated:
1,34
